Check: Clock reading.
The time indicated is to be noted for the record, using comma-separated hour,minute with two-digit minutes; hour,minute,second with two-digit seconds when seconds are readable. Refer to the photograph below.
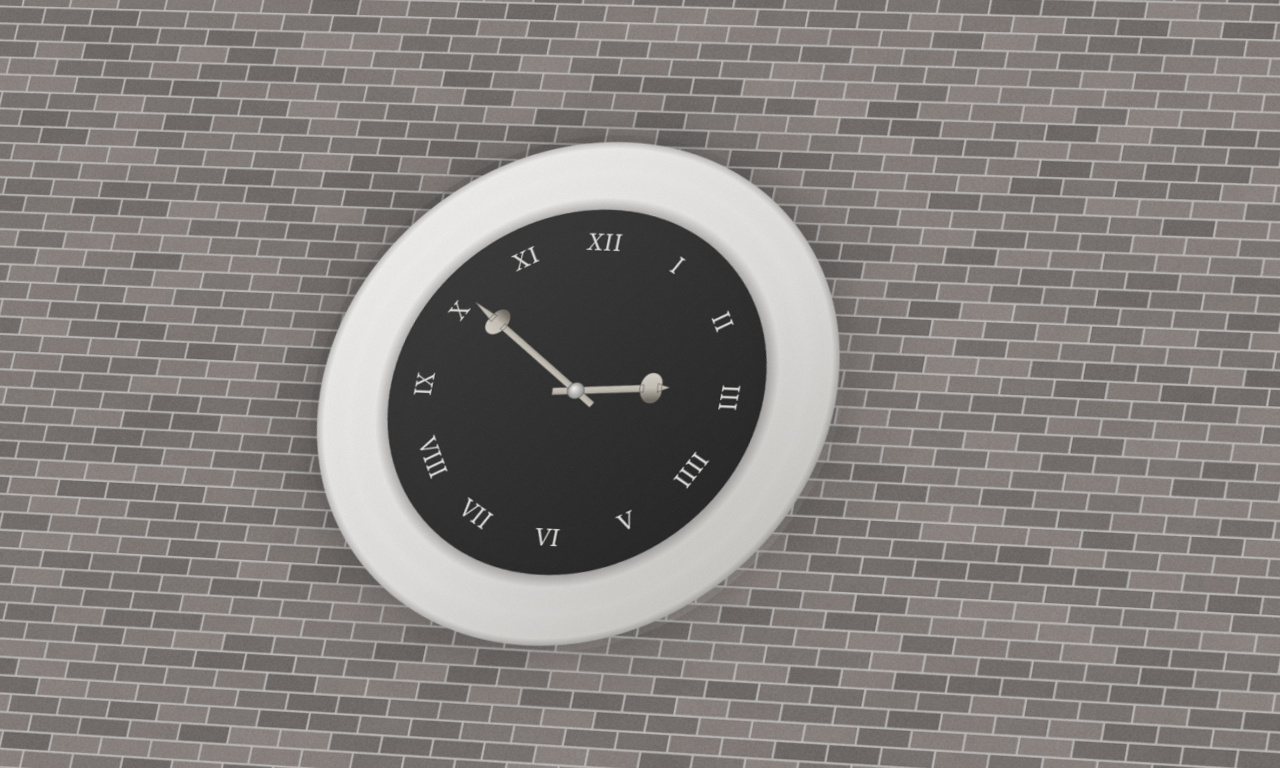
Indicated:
2,51
